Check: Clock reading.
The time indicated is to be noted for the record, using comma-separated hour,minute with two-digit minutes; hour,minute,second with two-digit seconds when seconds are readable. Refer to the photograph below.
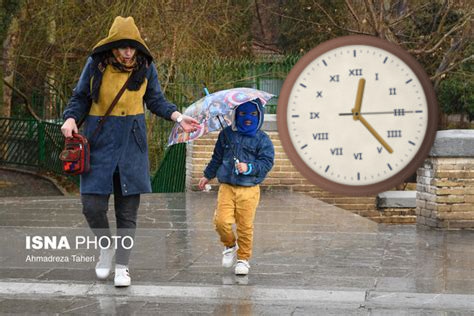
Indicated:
12,23,15
